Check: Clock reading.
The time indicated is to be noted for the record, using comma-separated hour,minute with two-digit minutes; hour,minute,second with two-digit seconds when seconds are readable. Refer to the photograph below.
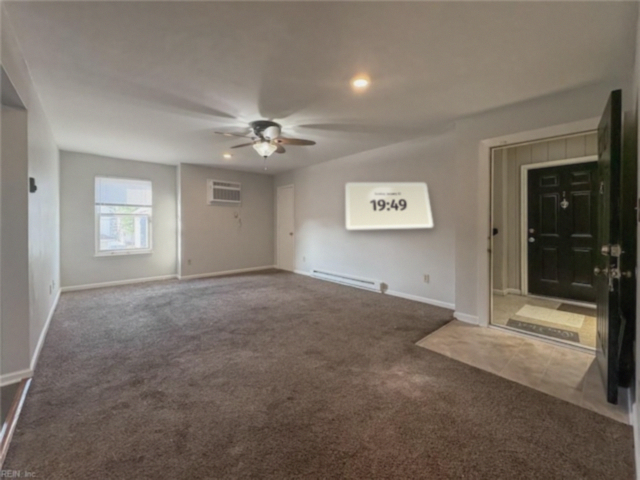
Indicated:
19,49
